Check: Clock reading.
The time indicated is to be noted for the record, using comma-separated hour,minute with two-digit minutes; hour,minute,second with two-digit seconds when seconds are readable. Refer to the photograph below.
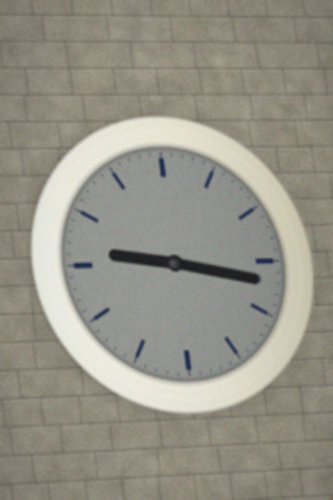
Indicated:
9,17
